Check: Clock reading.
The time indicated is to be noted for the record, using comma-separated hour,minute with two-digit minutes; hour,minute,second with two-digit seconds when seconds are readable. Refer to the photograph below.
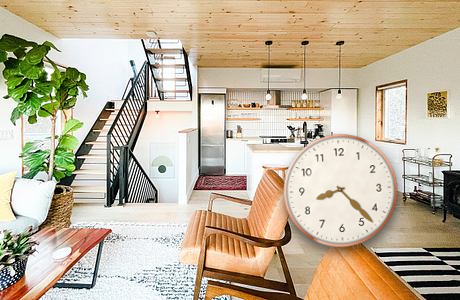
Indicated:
8,23
